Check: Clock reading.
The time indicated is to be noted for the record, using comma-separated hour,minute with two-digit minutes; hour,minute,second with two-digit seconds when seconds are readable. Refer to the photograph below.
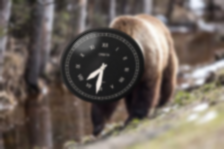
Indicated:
7,31
